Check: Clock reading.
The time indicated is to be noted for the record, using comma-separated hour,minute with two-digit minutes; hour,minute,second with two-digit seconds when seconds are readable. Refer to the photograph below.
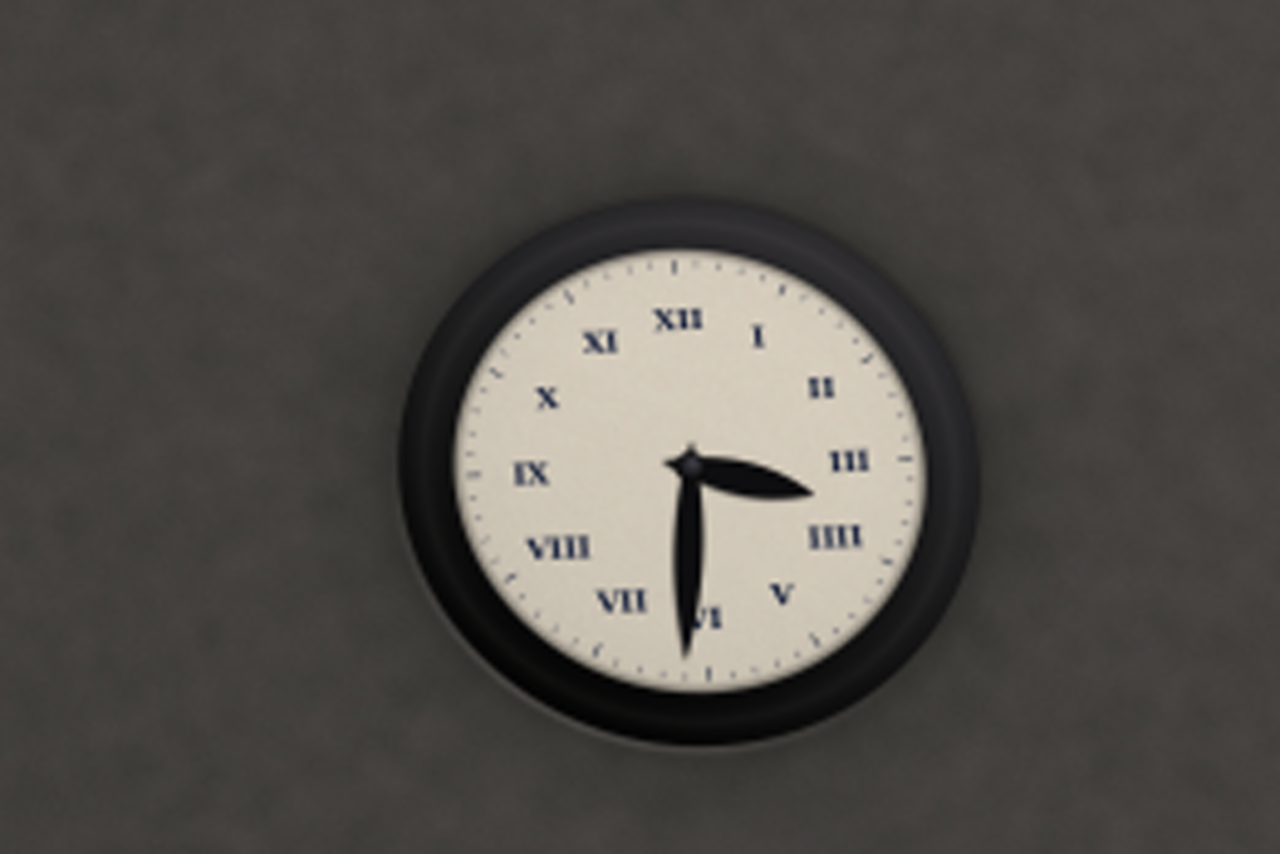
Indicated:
3,31
